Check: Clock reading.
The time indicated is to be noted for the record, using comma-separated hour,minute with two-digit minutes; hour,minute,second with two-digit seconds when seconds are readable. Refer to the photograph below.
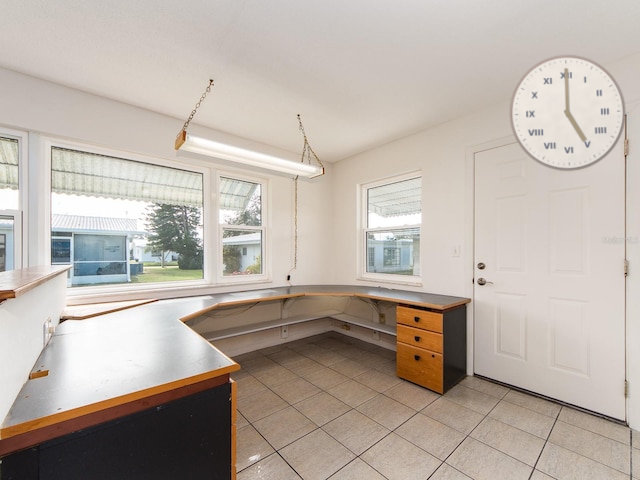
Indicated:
5,00
